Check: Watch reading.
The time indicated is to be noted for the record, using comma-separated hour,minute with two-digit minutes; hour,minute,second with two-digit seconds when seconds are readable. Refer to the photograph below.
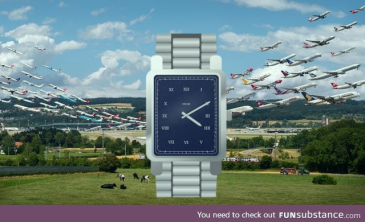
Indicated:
4,10
